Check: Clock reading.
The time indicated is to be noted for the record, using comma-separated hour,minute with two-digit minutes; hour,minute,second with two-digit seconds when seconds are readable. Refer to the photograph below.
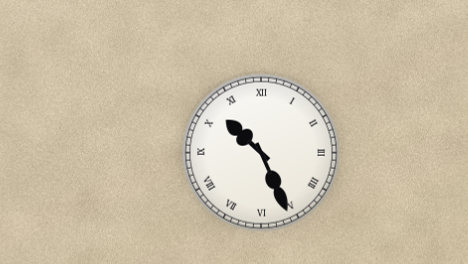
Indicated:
10,26
